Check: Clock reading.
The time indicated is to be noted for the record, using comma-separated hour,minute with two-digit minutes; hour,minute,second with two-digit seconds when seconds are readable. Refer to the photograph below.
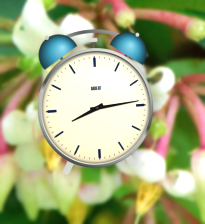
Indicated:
8,14
